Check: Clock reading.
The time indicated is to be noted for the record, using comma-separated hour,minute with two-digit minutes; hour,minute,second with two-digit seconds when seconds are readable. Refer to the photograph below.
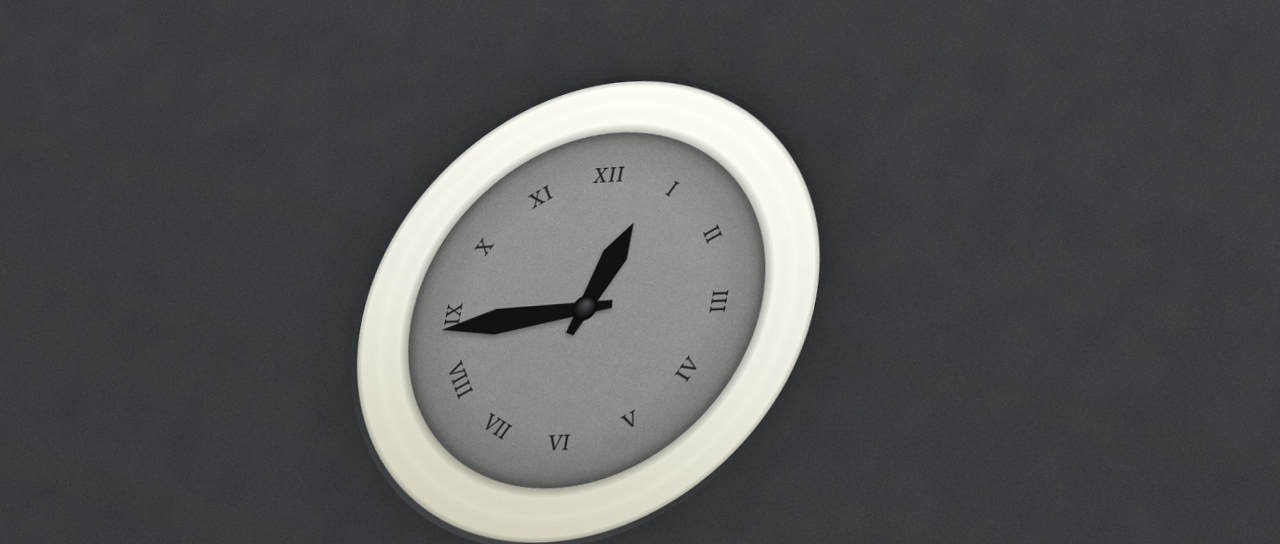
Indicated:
12,44
